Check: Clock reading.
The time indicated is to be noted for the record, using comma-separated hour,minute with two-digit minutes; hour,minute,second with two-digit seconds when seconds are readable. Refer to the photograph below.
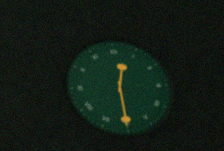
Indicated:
12,30
